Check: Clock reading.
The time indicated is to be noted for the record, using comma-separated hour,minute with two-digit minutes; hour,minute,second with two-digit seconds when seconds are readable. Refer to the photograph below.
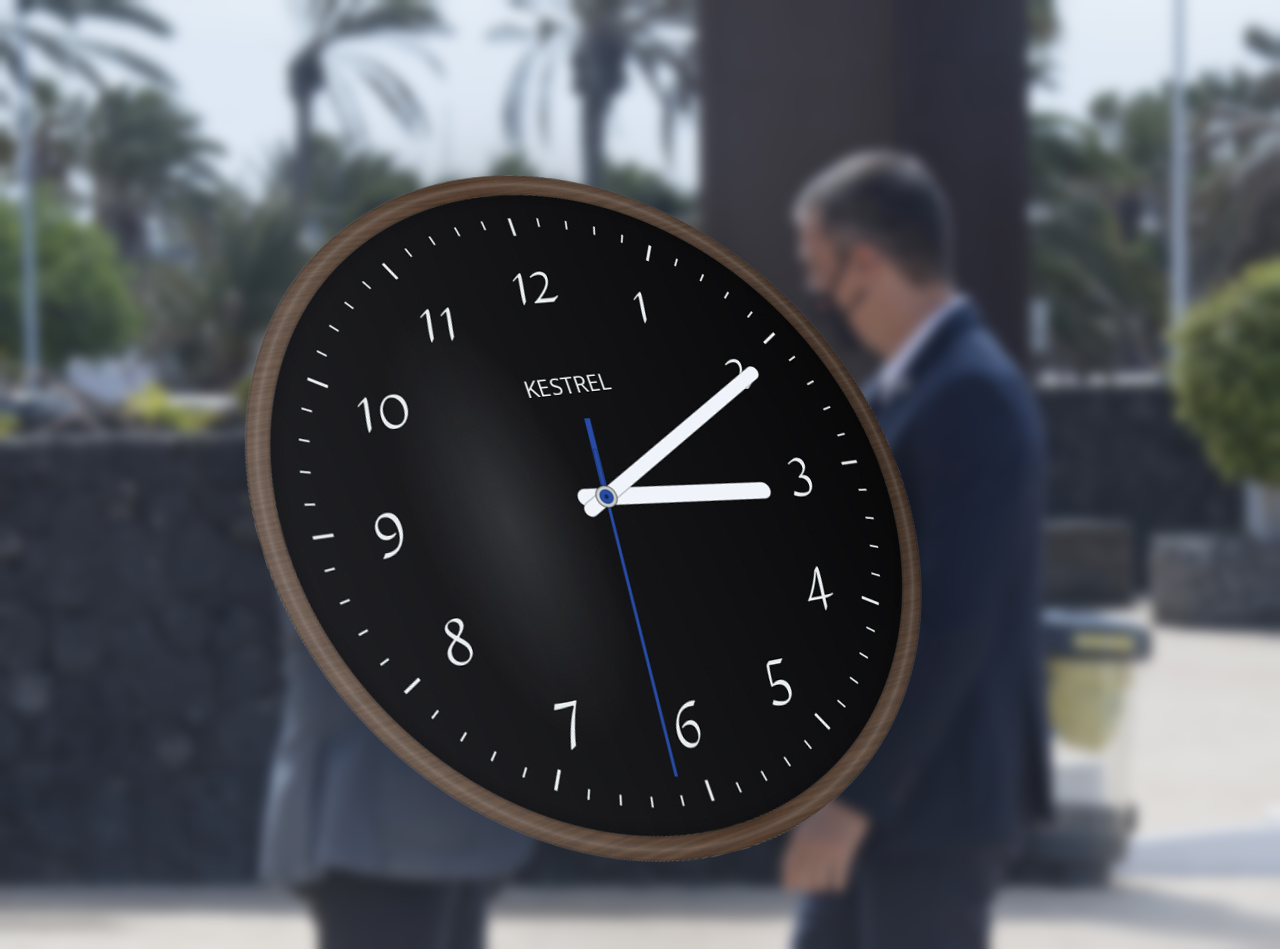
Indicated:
3,10,31
